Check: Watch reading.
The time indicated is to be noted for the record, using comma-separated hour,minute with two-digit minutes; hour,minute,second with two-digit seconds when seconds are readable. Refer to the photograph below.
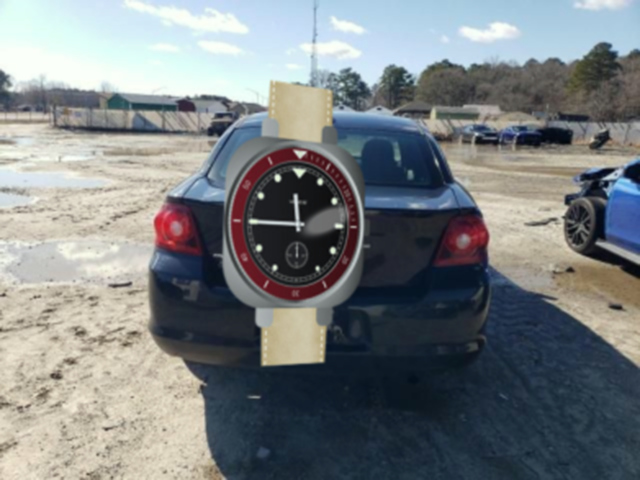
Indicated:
11,45
